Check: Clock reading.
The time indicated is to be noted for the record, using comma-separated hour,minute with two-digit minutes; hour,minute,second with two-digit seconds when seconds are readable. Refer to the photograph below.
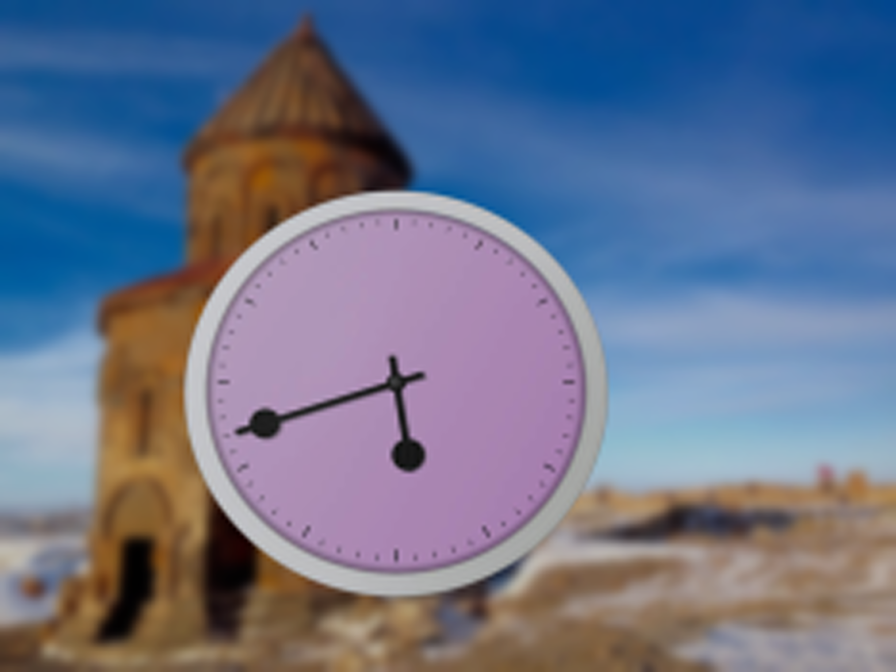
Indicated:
5,42
